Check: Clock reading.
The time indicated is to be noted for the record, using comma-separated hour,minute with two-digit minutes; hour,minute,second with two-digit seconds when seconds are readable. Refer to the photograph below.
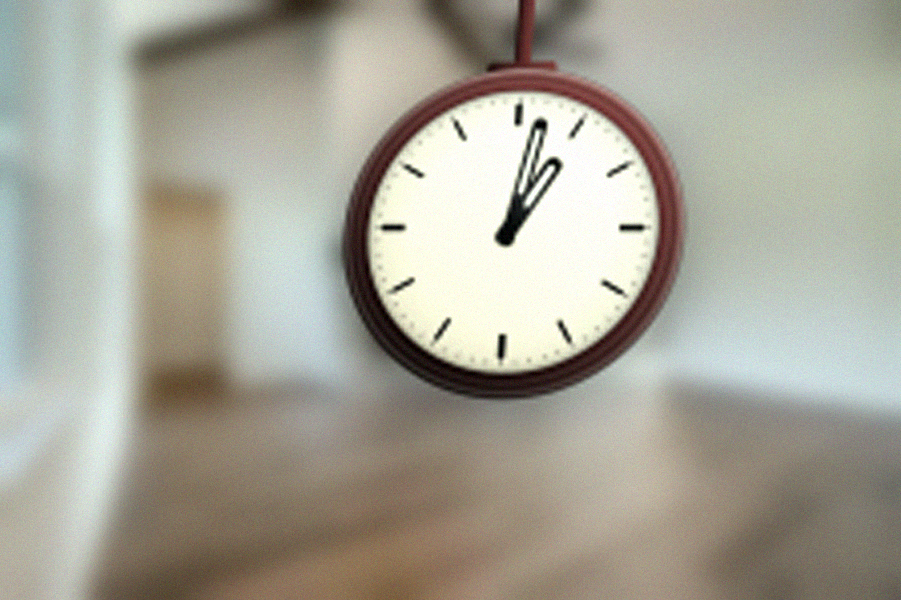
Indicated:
1,02
